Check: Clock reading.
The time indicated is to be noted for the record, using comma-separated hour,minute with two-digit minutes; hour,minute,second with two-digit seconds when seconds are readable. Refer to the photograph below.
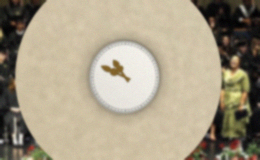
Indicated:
10,49
